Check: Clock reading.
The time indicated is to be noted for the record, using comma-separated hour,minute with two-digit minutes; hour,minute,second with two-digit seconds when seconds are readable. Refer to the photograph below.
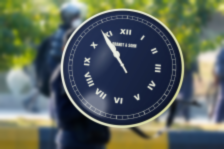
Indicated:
10,54
